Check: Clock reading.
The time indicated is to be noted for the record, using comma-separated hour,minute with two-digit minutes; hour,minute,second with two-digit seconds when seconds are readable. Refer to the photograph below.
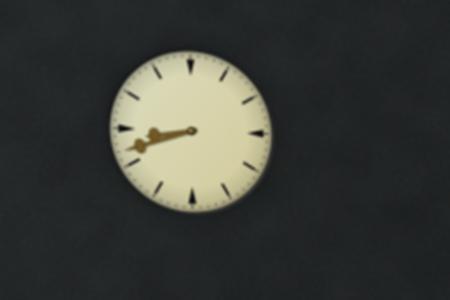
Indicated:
8,42
